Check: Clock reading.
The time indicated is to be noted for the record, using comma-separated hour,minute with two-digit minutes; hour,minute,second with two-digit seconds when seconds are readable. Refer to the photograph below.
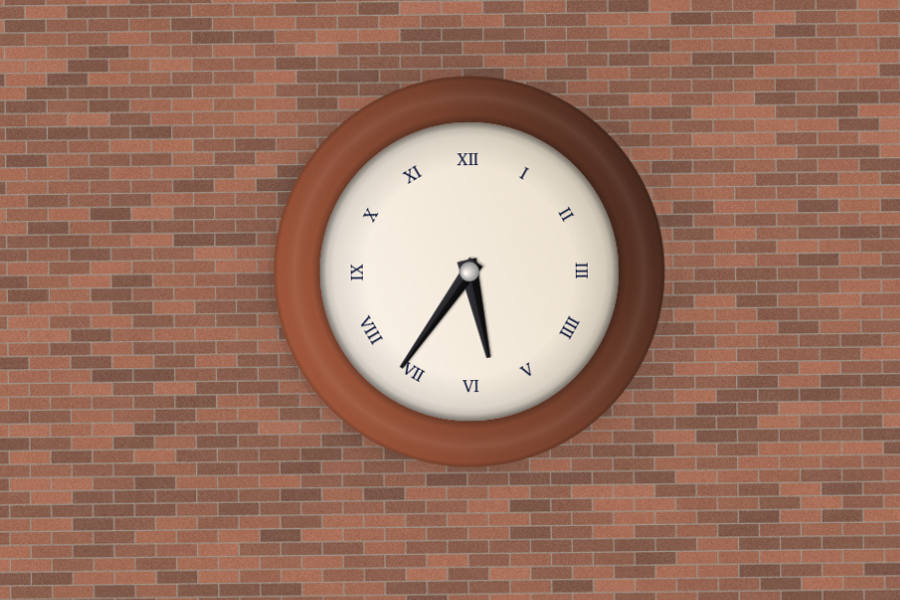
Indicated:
5,36
